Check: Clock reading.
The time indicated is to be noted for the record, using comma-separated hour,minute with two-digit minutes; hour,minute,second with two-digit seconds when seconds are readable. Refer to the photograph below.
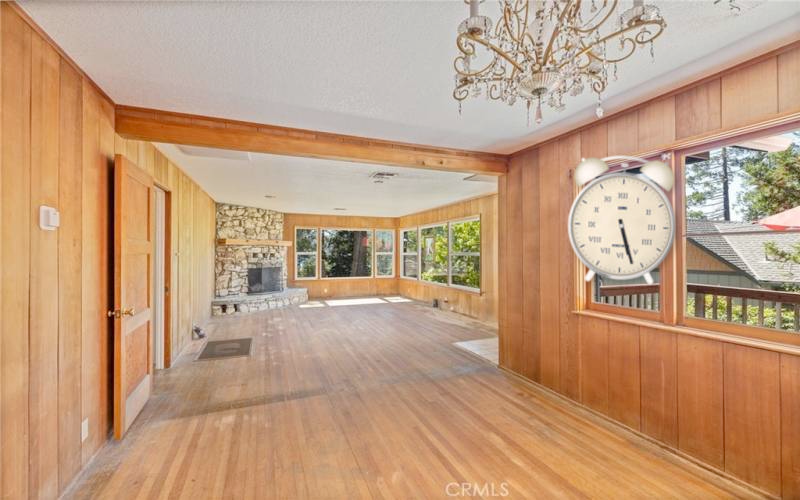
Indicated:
5,27
